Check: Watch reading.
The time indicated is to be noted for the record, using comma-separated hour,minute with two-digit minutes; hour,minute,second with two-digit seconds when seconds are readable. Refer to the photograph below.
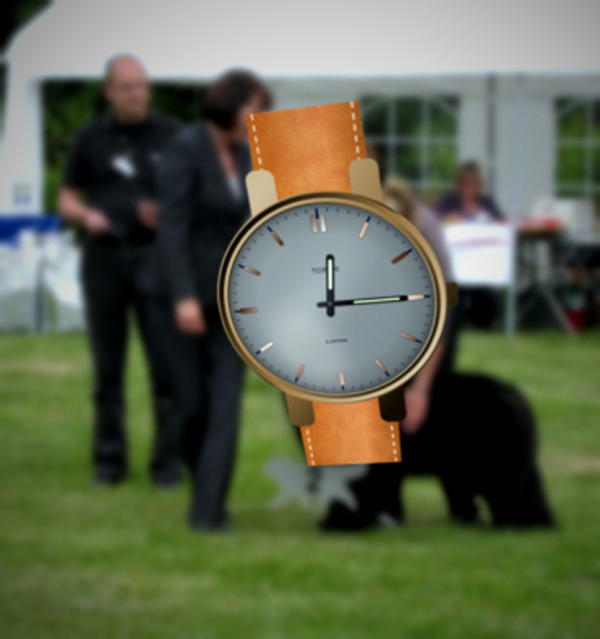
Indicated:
12,15
